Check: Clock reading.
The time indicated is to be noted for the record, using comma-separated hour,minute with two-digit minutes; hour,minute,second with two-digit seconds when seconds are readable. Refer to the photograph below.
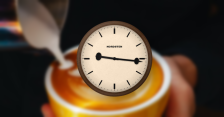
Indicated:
9,16
